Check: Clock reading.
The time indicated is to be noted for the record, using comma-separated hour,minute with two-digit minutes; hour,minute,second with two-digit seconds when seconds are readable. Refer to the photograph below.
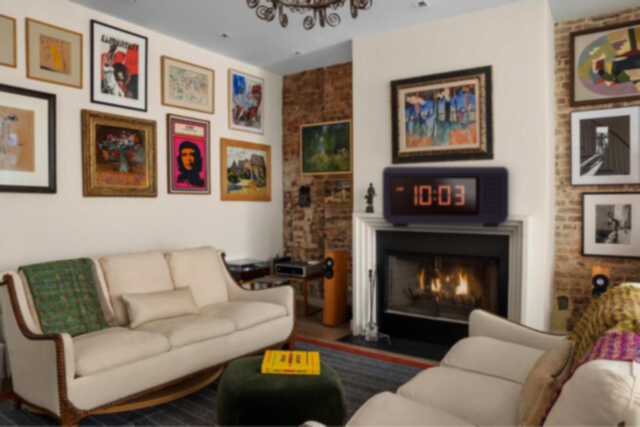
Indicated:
10,03
